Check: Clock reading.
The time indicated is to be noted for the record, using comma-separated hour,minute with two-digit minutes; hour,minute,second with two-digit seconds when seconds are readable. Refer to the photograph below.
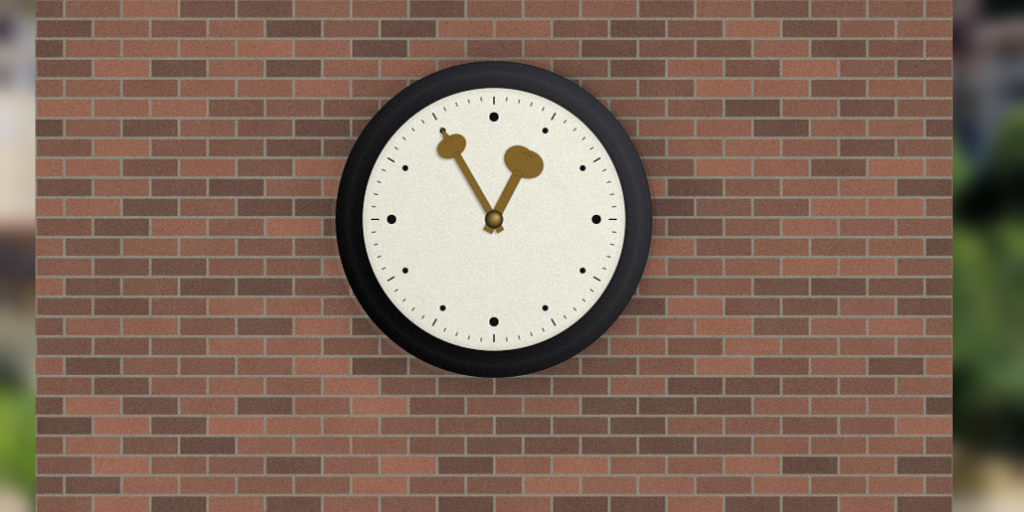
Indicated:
12,55
